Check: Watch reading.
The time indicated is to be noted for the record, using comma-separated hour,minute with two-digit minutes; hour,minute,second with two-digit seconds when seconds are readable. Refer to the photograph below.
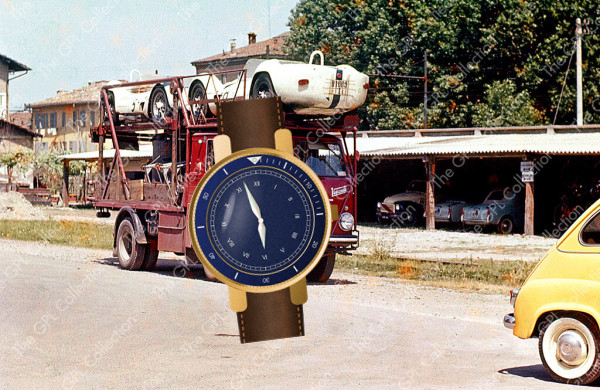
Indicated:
5,57
